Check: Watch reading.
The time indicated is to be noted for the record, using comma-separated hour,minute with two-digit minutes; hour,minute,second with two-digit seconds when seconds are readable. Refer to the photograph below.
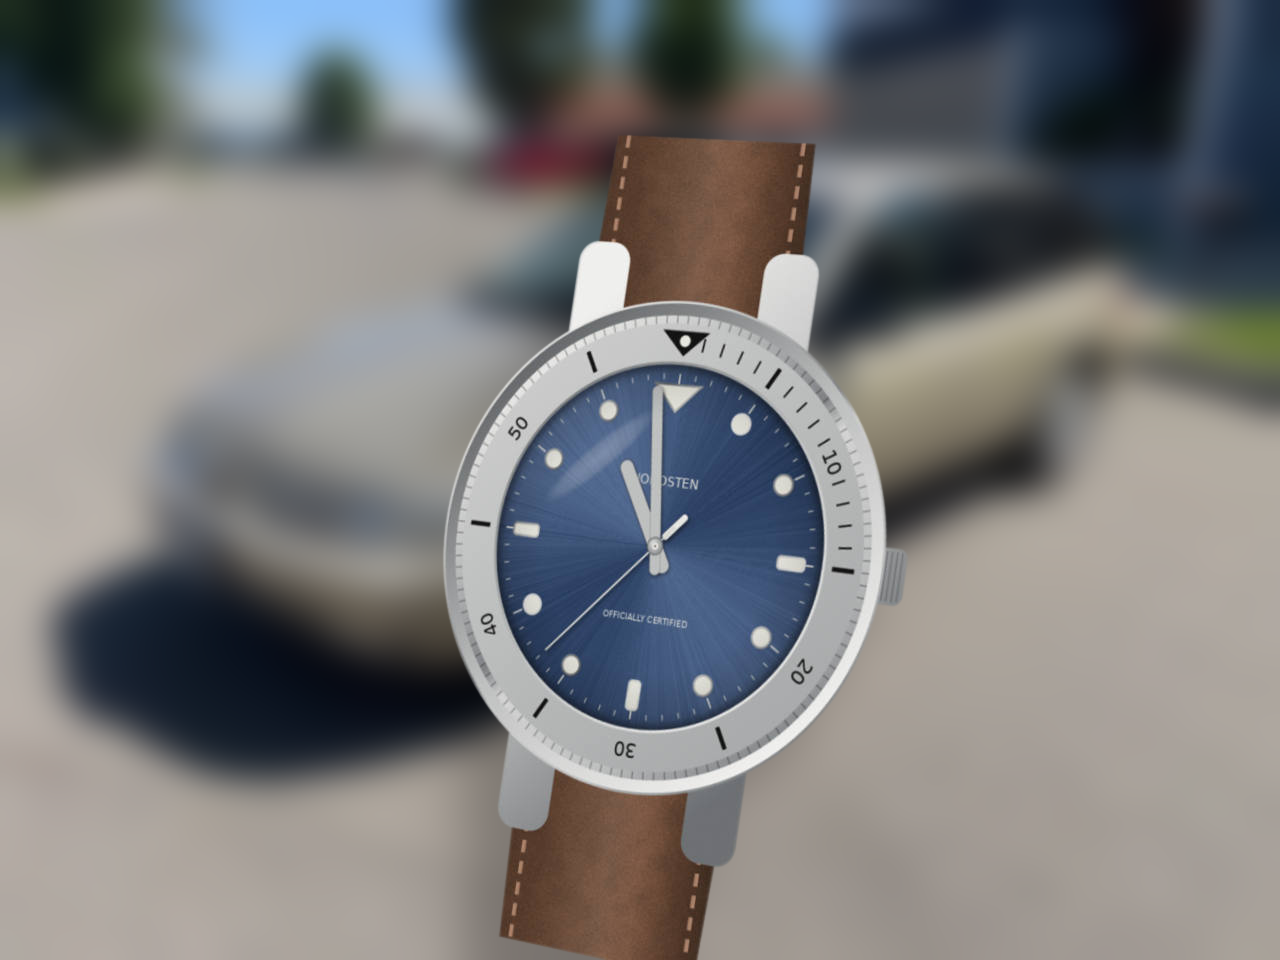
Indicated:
10,58,37
